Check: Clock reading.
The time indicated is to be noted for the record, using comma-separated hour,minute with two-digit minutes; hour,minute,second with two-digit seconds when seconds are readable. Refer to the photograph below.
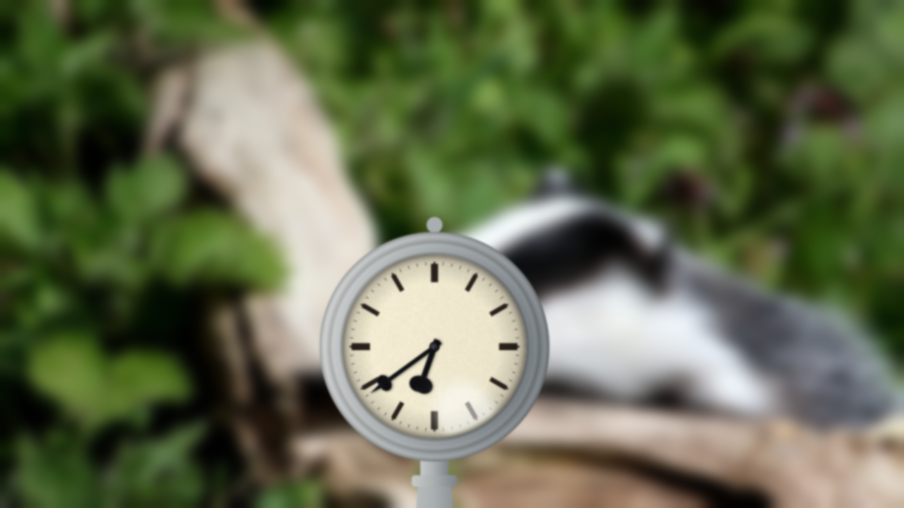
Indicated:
6,39
